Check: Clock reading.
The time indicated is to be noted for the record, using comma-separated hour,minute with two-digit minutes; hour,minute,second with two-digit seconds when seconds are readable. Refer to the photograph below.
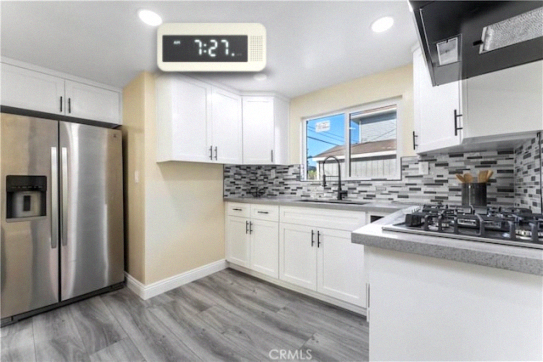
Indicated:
7,27
